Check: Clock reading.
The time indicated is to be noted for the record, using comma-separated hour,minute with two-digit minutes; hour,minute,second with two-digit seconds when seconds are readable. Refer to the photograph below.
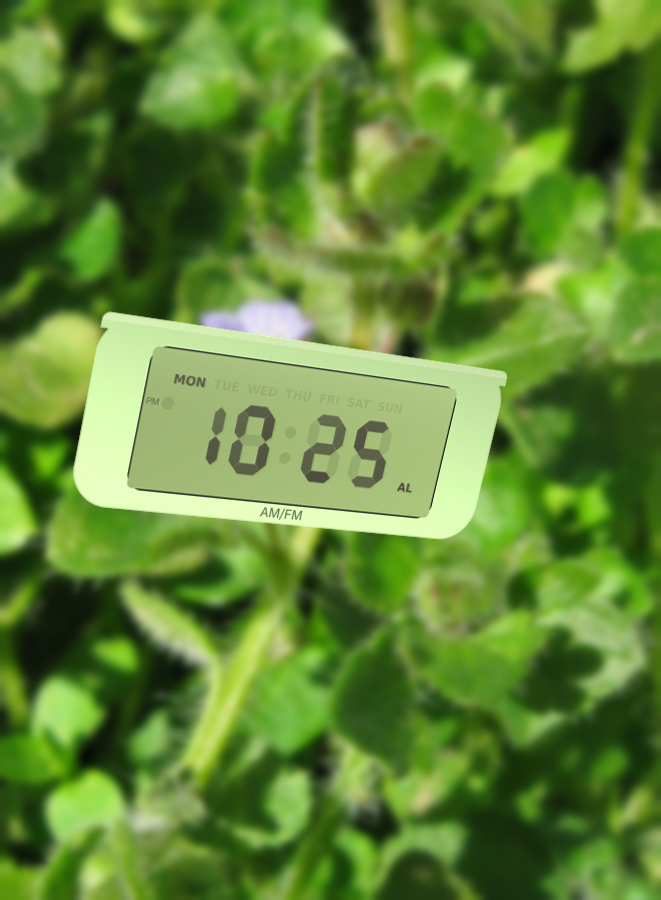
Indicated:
10,25
